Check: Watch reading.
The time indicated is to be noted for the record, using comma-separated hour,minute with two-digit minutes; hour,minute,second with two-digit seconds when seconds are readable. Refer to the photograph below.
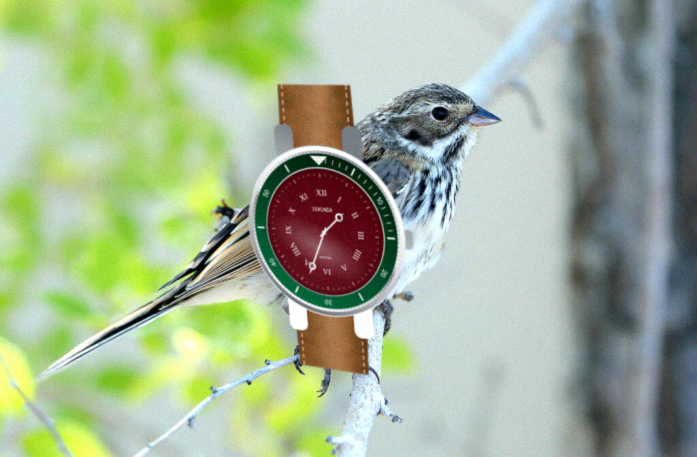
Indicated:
1,34
